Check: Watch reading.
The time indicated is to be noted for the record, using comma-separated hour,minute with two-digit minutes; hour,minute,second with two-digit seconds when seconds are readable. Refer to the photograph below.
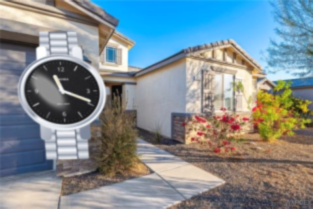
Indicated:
11,19
